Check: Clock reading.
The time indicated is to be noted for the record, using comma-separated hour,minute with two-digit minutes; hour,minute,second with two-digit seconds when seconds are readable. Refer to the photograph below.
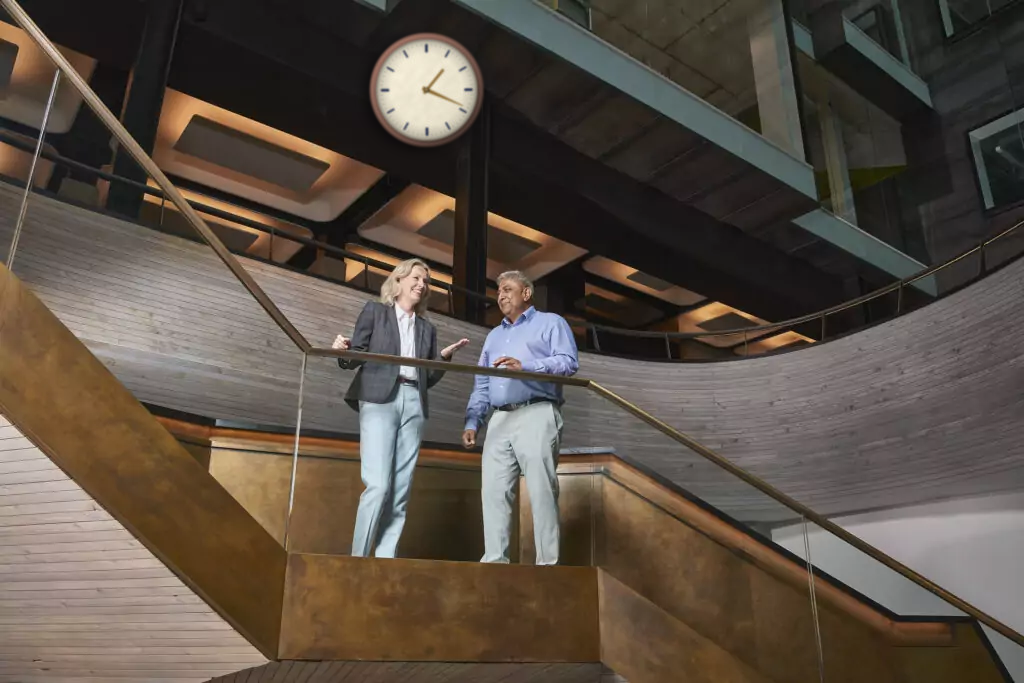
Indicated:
1,19
